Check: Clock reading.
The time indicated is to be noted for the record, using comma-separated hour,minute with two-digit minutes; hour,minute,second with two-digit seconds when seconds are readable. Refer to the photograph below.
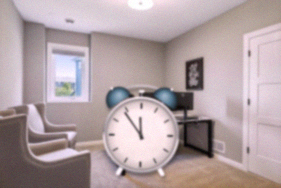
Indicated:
11,54
